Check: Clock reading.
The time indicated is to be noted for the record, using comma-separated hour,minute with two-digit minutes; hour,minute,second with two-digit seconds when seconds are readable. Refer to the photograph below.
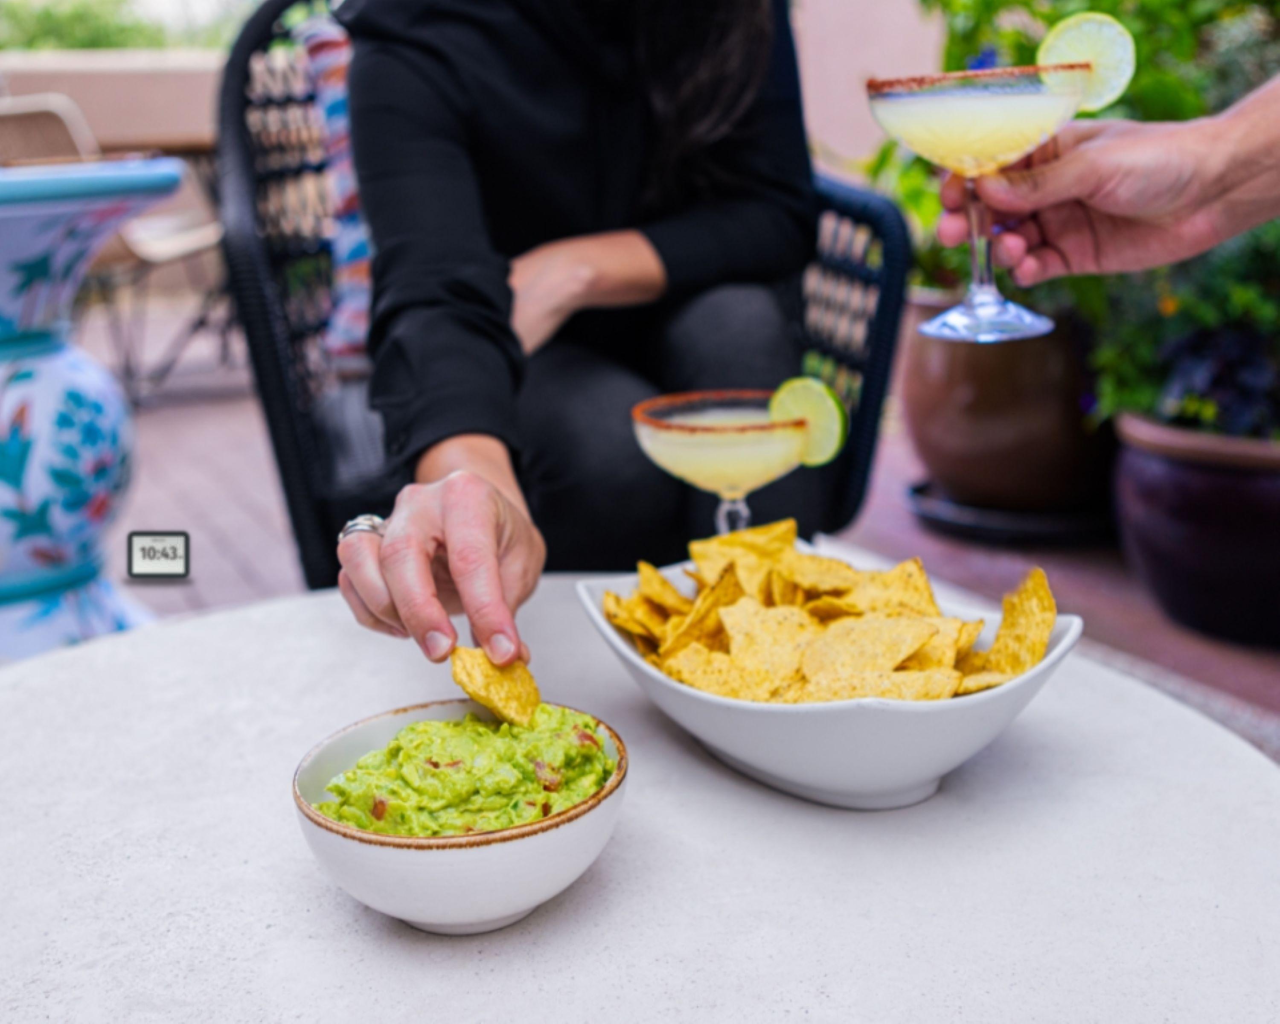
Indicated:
10,43
